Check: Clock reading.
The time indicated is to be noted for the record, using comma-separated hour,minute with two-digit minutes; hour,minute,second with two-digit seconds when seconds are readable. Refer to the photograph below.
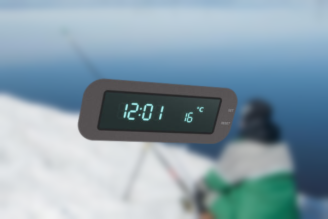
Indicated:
12,01
